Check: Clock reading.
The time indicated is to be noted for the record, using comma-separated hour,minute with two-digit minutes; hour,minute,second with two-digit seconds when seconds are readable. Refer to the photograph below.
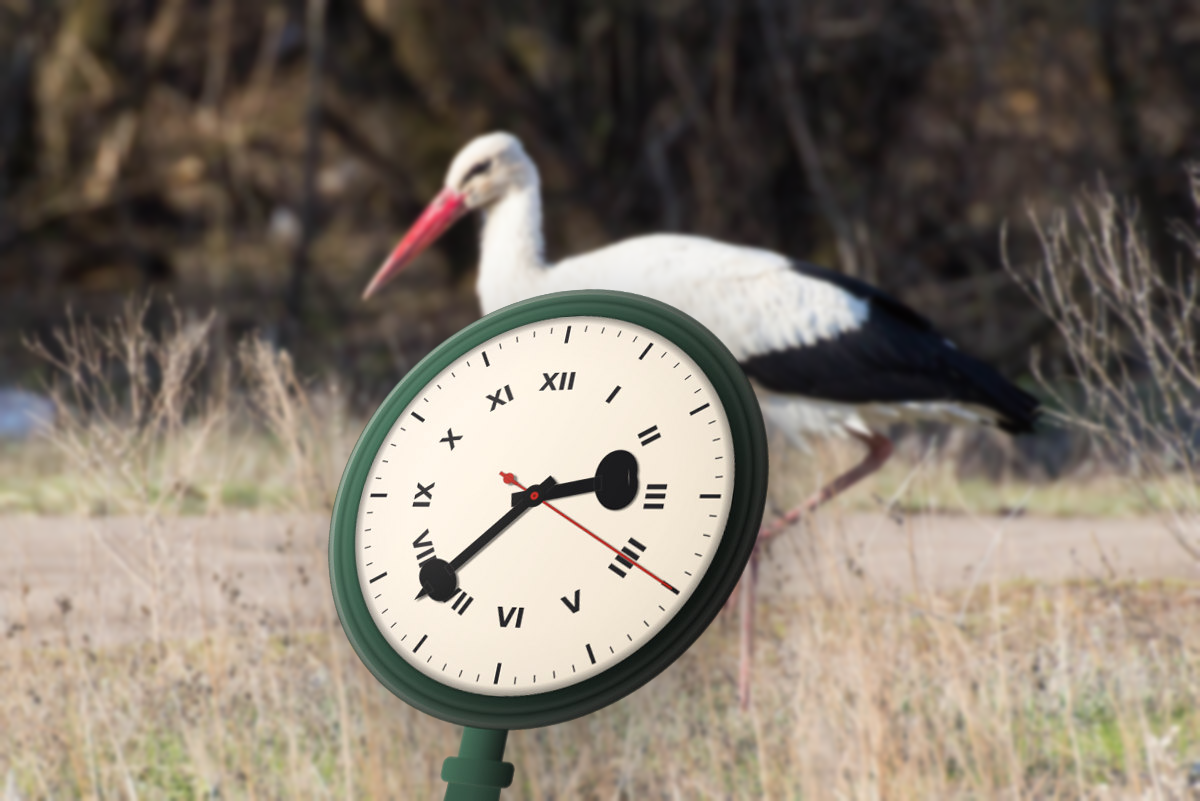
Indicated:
2,37,20
